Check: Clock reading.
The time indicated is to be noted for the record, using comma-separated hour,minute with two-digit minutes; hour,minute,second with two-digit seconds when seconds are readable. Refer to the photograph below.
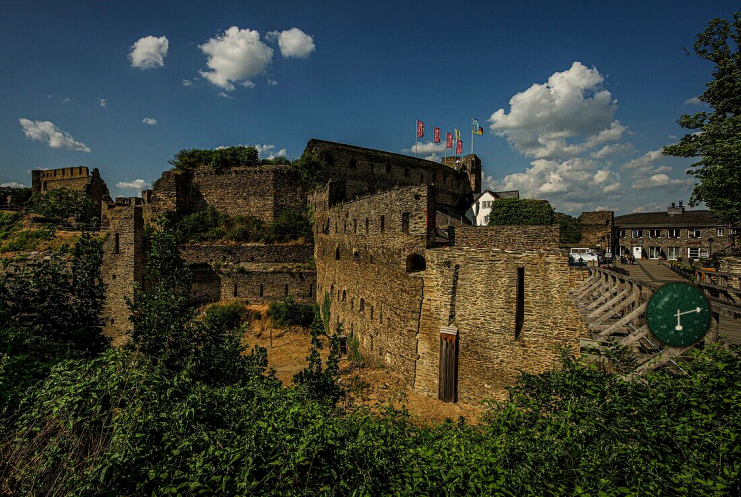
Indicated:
6,14
